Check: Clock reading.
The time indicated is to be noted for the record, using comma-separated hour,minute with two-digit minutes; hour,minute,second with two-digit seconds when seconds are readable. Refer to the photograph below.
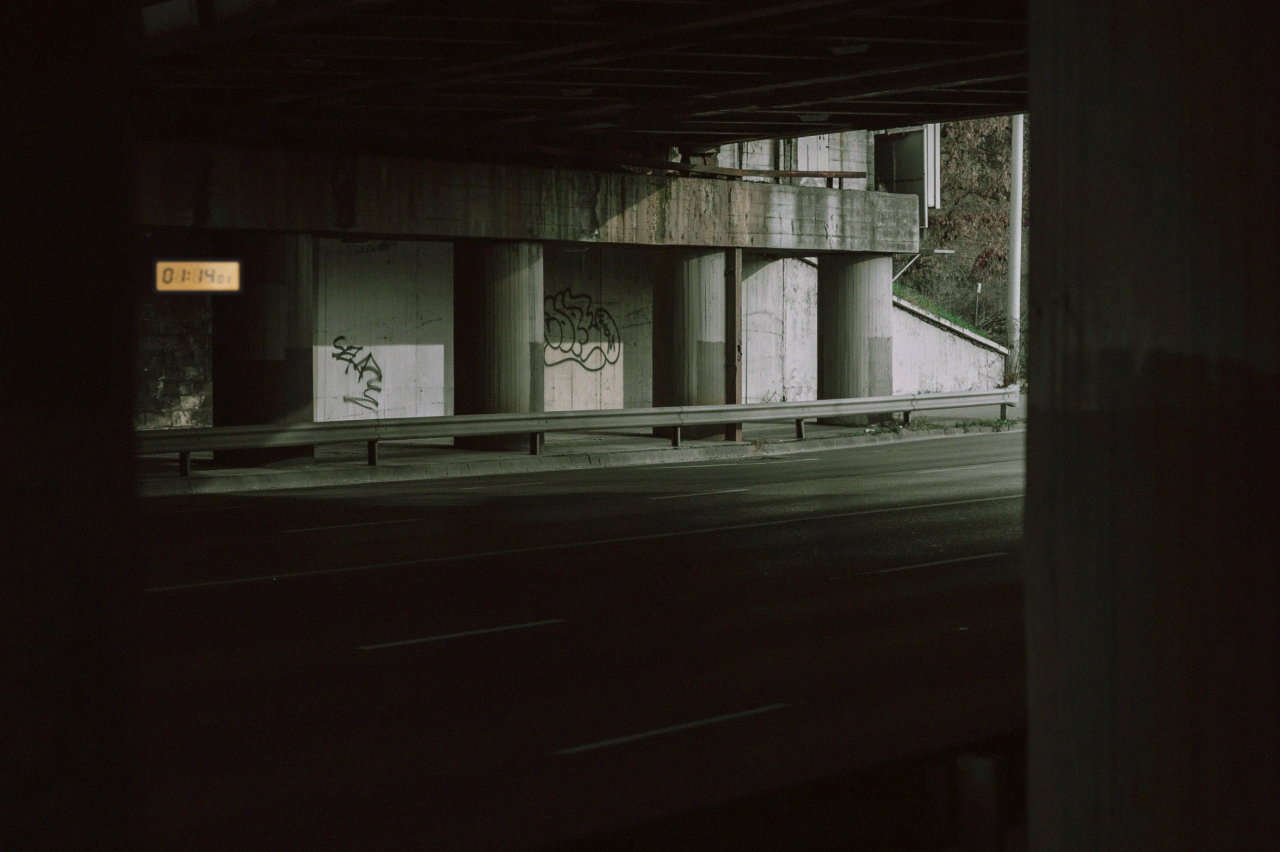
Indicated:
1,14
